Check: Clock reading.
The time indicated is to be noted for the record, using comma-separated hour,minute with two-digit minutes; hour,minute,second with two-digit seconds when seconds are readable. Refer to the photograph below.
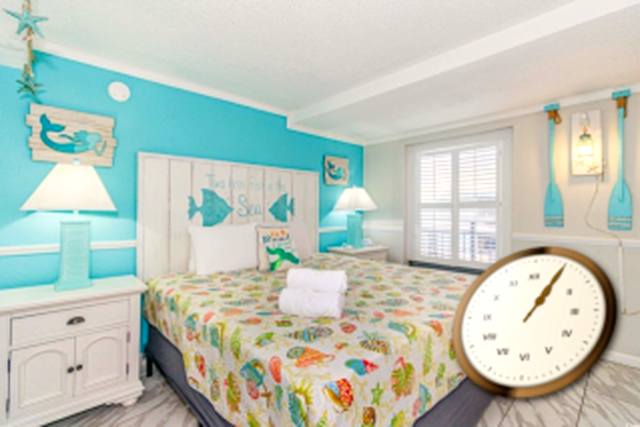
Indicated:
1,05
